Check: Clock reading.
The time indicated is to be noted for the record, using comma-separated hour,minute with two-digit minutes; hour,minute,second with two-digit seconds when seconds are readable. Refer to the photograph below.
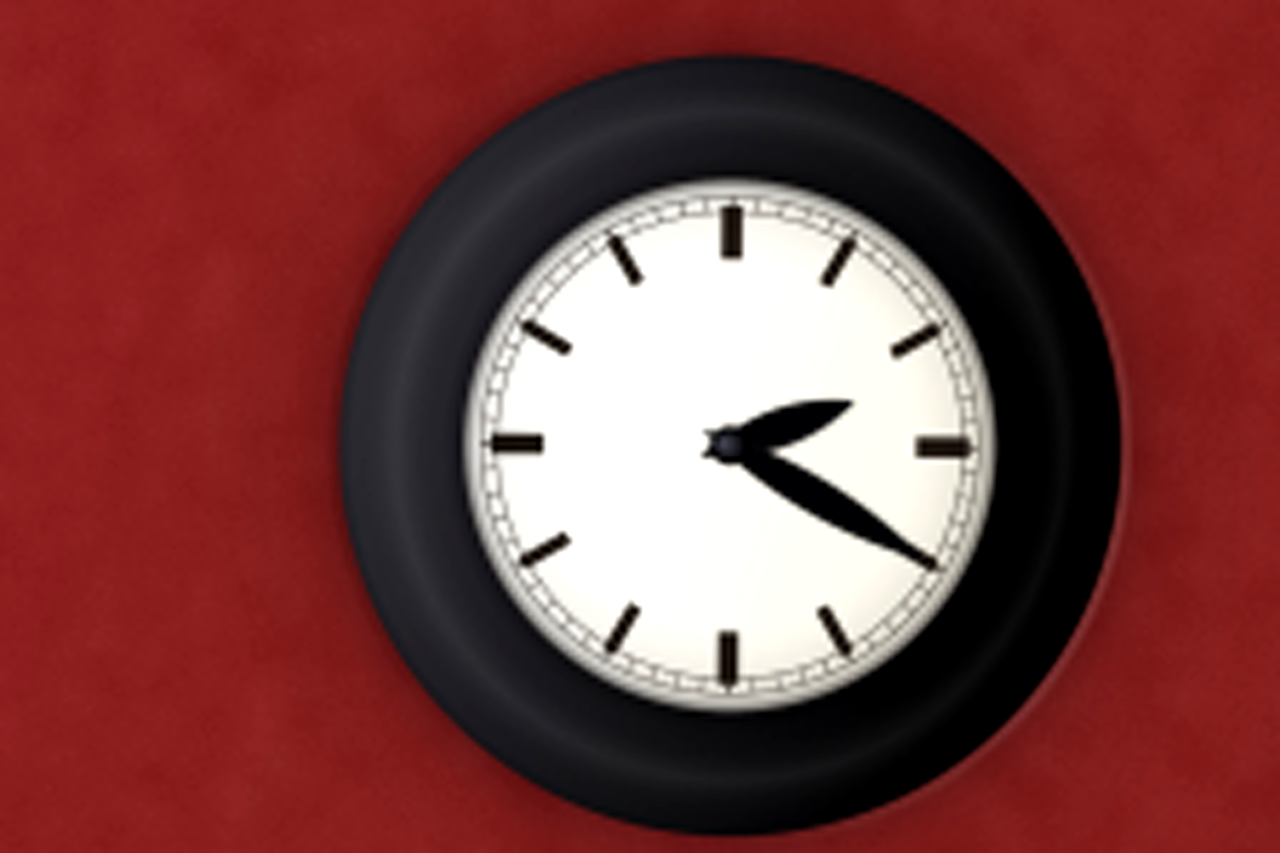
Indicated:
2,20
